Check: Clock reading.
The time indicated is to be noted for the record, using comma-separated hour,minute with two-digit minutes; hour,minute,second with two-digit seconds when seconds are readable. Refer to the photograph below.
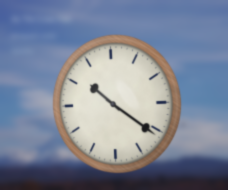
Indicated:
10,21
